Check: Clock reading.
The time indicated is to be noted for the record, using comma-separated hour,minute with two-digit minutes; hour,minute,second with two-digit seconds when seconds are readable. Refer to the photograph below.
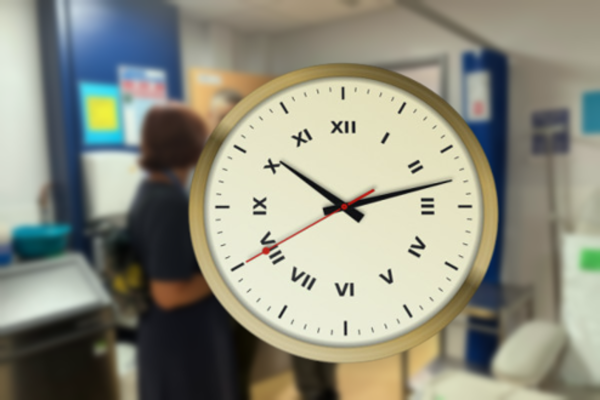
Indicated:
10,12,40
